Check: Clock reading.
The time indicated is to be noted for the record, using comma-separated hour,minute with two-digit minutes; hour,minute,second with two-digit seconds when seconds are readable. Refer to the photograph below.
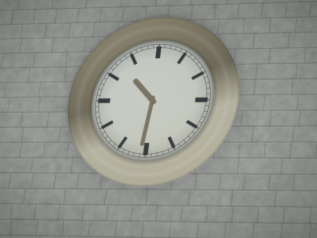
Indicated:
10,31
